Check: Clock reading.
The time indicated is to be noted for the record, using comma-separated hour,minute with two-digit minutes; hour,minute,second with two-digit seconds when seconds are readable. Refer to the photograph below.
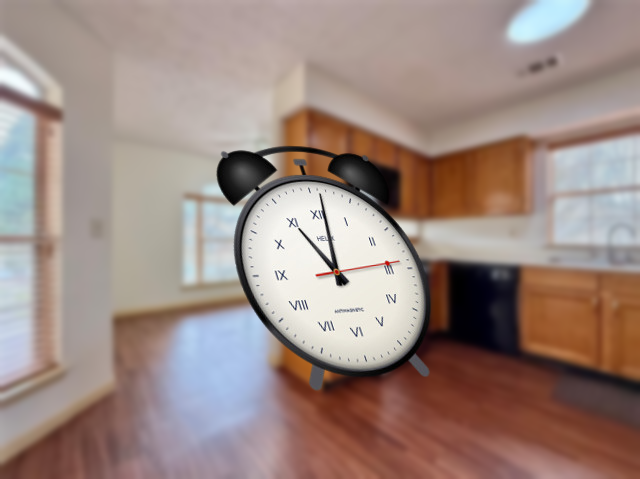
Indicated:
11,01,14
